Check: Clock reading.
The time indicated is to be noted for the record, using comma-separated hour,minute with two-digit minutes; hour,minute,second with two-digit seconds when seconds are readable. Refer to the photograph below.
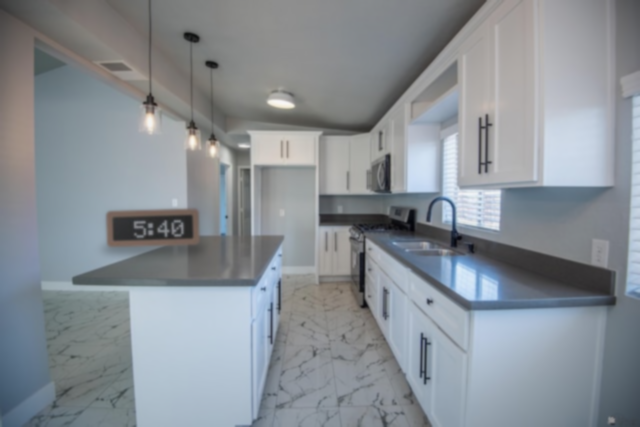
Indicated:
5,40
